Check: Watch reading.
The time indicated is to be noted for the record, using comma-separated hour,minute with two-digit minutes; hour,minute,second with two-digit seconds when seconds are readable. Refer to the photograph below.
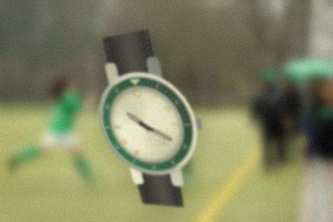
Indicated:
10,20
